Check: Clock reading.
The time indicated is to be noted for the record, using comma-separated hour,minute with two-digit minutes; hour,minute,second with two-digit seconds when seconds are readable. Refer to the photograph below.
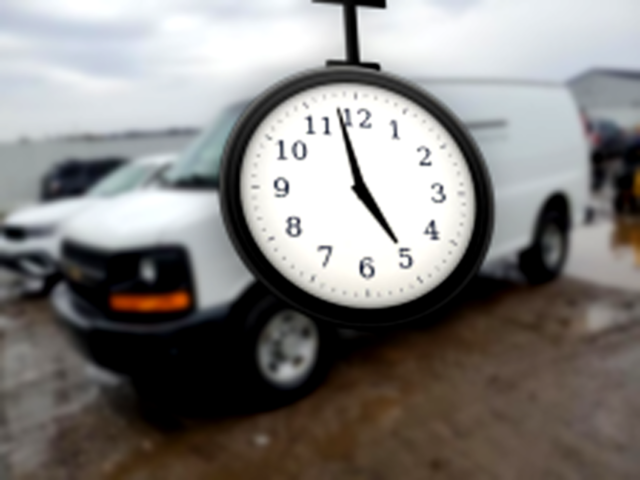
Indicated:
4,58
